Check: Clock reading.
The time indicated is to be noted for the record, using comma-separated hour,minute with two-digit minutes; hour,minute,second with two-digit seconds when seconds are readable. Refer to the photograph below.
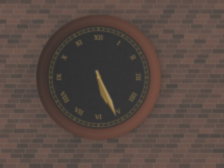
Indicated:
5,26
